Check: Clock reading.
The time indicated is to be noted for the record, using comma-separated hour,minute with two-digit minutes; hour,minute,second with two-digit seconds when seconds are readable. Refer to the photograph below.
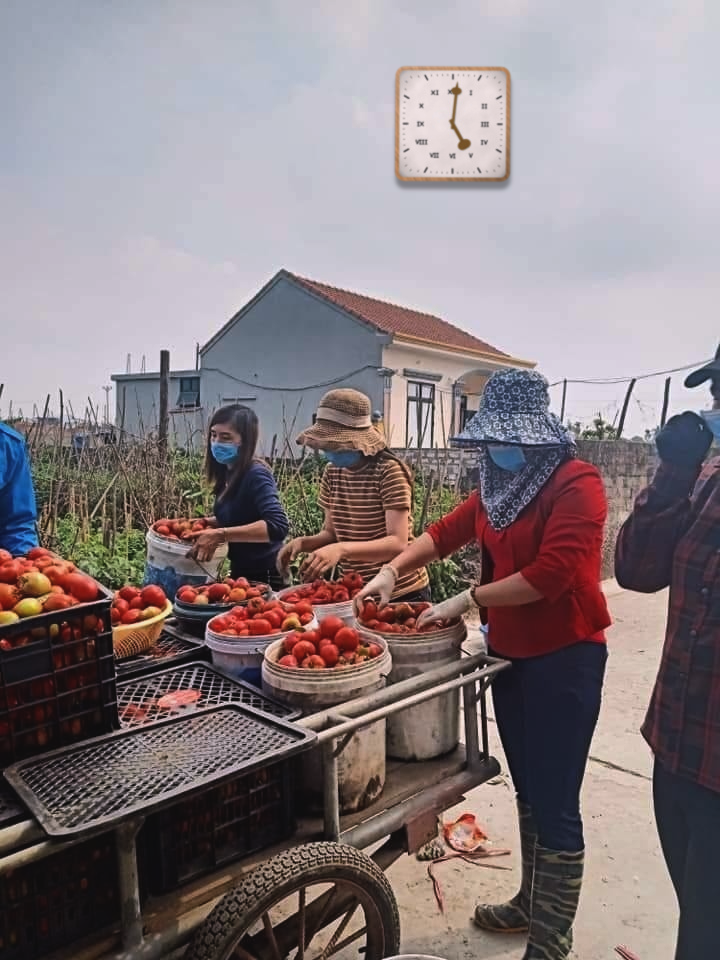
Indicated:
5,01
